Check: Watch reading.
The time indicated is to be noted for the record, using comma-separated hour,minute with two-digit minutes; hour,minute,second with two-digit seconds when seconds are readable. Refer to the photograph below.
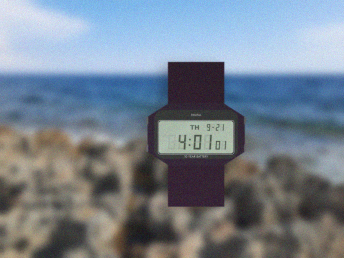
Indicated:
4,01,01
